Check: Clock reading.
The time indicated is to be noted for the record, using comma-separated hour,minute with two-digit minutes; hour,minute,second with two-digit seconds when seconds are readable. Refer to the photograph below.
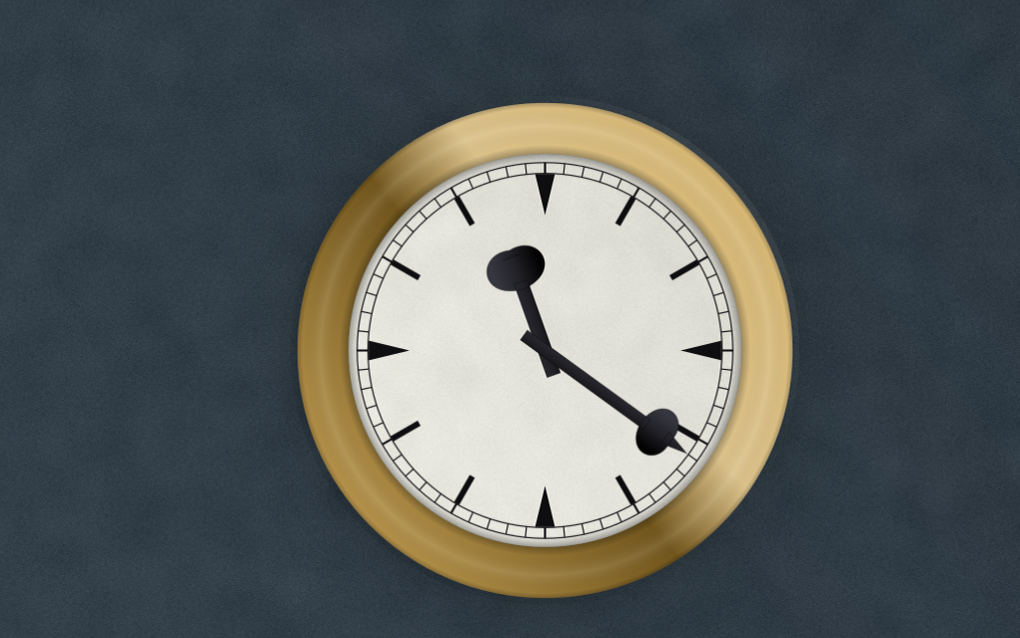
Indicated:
11,21
